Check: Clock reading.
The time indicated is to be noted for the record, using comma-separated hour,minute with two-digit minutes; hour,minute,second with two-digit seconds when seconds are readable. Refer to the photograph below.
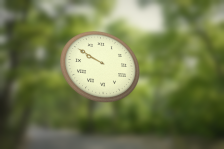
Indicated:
9,50
